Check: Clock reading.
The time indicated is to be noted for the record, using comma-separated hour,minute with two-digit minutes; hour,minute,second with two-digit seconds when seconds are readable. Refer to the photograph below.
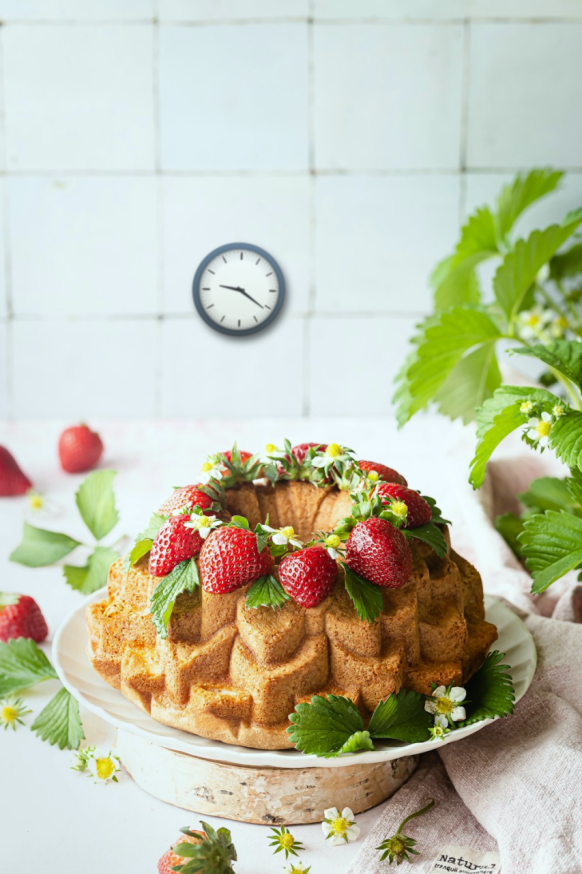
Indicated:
9,21
